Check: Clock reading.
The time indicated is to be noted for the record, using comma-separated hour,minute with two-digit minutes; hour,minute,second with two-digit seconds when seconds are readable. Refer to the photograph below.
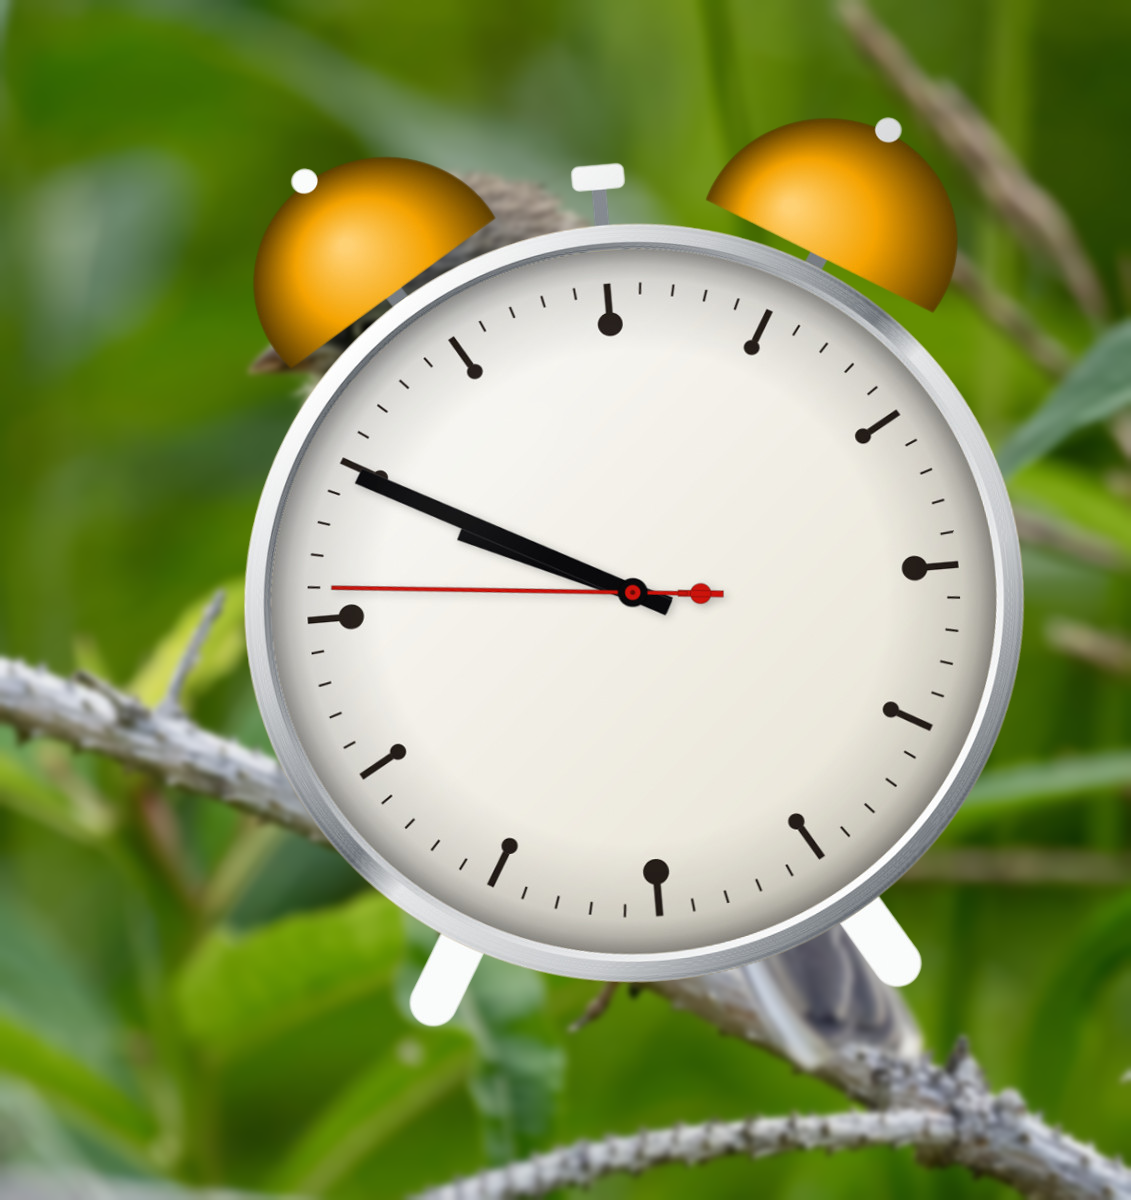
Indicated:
9,49,46
